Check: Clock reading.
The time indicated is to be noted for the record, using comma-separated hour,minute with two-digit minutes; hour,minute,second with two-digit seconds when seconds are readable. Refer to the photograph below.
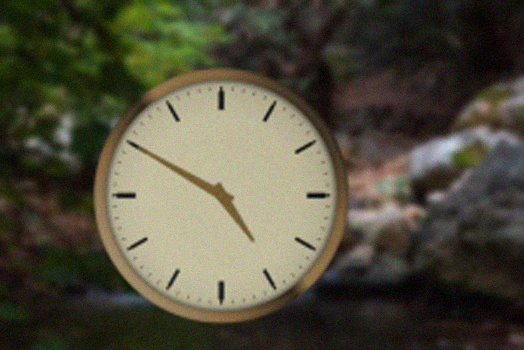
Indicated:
4,50
